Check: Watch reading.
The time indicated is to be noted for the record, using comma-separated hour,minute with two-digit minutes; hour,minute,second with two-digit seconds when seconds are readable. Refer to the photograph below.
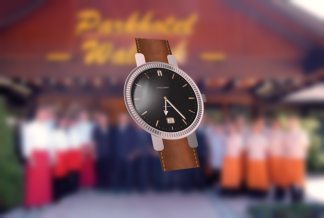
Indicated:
6,24
